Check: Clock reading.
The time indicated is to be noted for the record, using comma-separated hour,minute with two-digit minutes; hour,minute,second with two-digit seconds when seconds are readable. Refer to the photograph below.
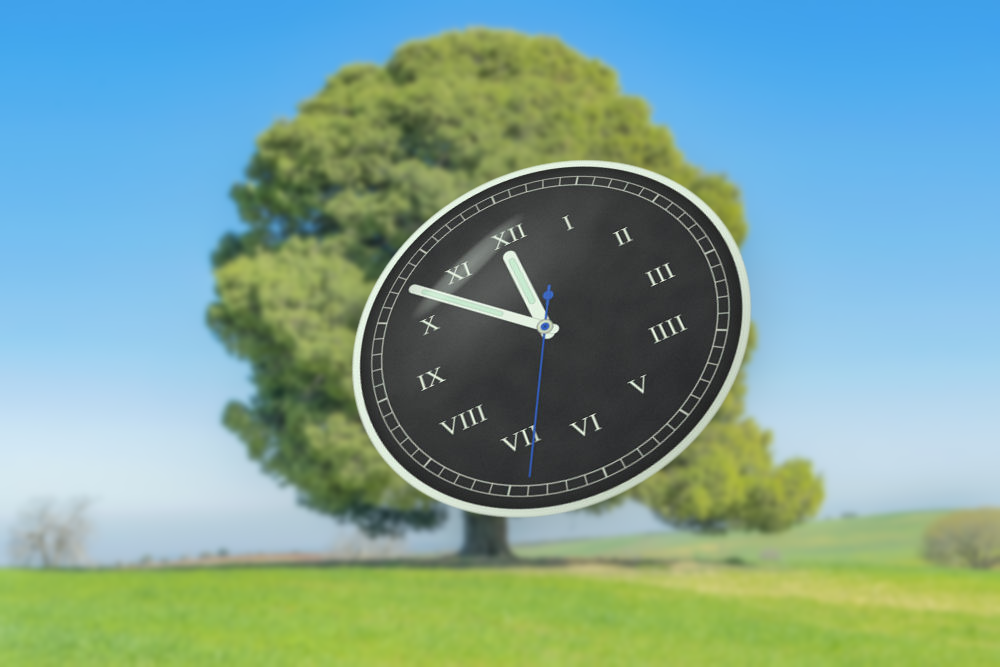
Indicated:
11,52,34
